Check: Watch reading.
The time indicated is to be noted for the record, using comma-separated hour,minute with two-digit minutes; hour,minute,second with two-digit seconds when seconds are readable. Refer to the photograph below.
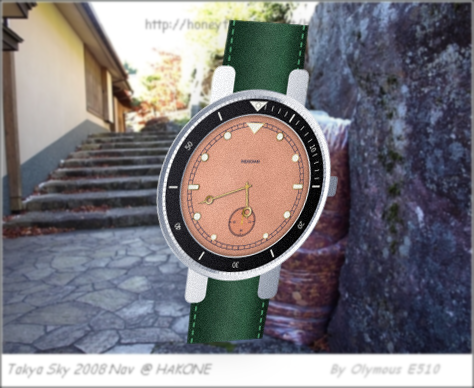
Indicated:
5,42
